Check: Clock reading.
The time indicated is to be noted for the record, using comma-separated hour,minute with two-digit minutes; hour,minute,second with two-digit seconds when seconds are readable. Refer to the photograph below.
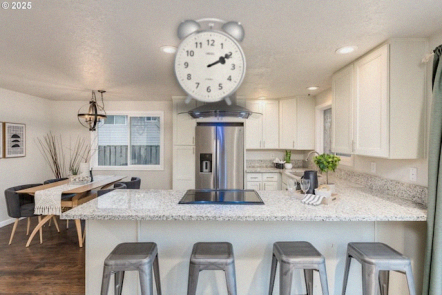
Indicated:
2,10
